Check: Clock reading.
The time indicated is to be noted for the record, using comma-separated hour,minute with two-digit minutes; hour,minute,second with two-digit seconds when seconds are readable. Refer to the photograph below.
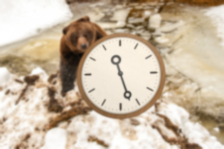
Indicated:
11,27
